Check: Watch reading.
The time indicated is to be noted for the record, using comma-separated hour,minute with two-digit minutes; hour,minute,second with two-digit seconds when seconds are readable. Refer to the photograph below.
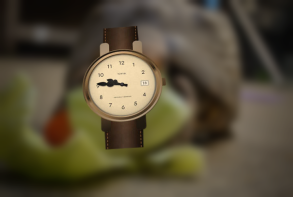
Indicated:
9,46
